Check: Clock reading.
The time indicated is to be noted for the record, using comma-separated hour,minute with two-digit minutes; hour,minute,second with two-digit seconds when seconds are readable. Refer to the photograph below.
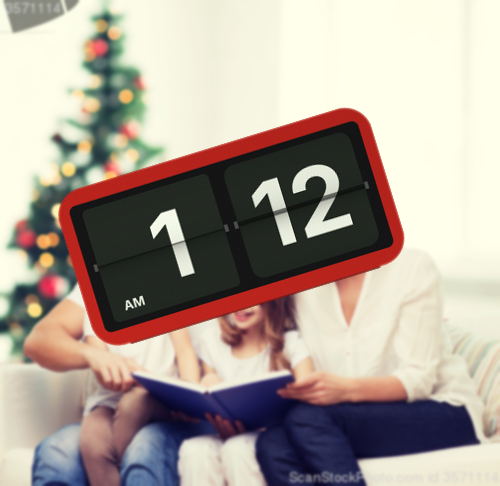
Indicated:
1,12
